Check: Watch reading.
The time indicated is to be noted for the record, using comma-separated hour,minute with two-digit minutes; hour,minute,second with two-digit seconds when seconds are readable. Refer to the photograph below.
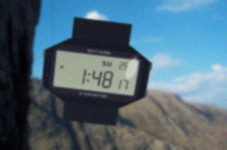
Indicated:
1,48,17
